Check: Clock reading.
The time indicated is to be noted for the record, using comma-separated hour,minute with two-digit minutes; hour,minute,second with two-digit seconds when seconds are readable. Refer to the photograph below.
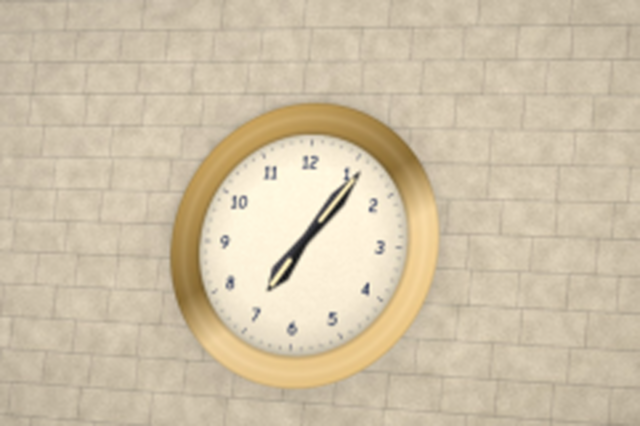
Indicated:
7,06
